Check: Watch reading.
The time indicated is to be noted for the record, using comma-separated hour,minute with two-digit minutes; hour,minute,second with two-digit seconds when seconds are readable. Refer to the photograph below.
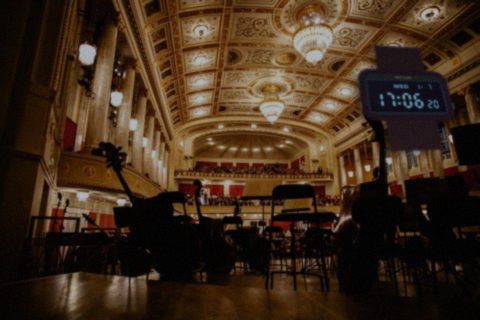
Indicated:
17,06
